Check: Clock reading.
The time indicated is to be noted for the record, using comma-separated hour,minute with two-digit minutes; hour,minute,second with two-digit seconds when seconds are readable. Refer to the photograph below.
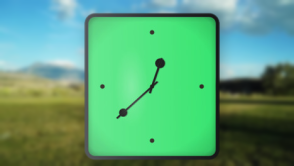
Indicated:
12,38
